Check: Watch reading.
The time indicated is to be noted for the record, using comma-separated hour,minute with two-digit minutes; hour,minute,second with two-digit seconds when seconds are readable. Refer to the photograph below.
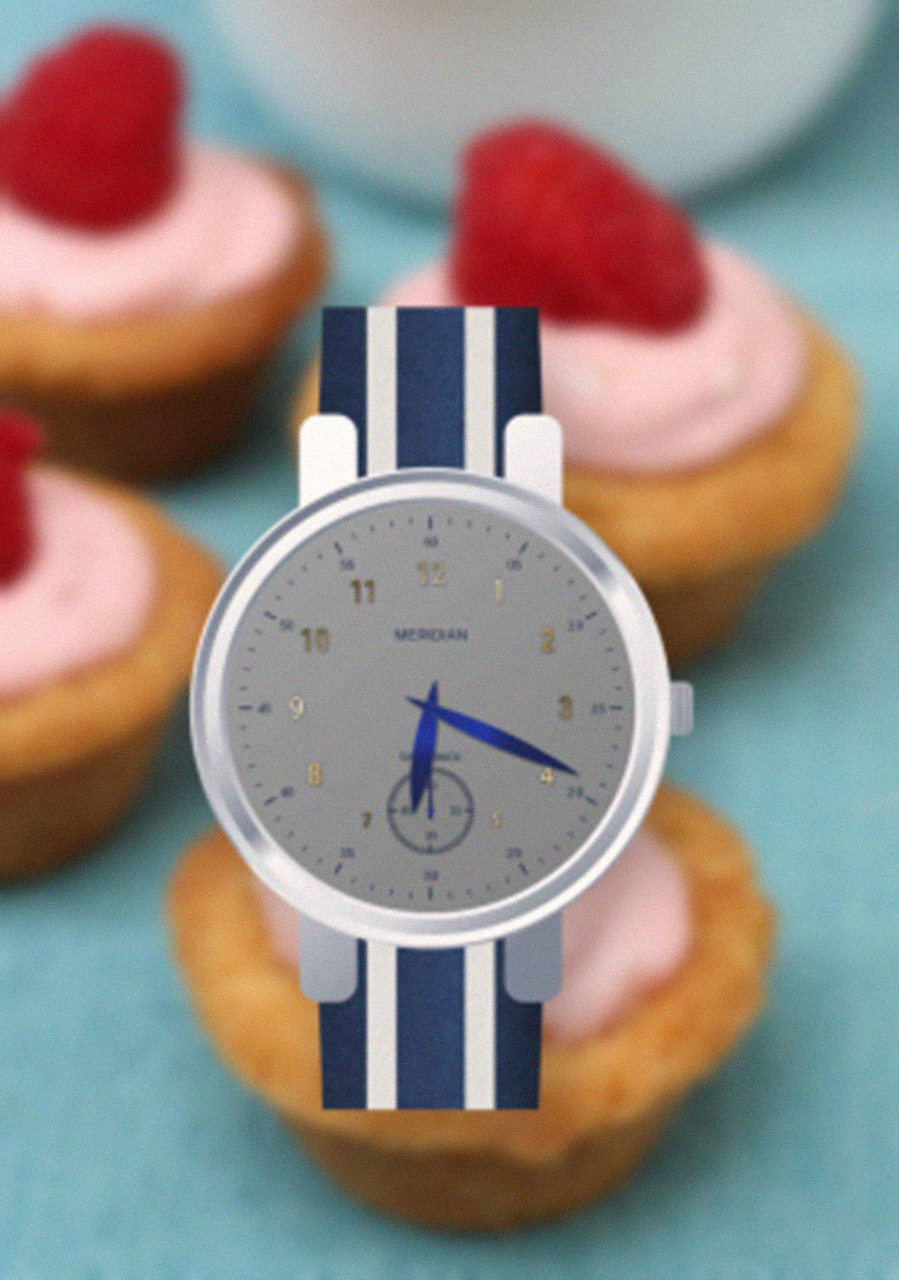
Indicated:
6,19
